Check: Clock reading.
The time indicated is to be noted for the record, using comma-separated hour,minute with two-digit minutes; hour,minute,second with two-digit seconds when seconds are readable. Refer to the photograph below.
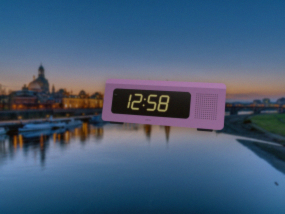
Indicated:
12,58
